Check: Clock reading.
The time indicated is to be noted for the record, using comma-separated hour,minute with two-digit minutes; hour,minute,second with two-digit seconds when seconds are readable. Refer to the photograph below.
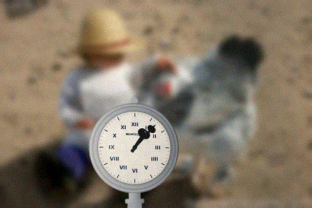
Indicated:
1,07
